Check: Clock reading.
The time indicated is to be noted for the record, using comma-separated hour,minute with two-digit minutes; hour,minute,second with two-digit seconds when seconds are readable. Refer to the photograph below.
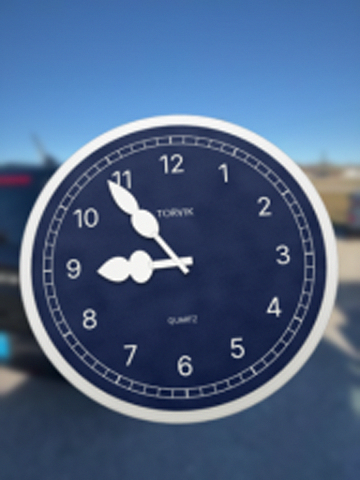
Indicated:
8,54
